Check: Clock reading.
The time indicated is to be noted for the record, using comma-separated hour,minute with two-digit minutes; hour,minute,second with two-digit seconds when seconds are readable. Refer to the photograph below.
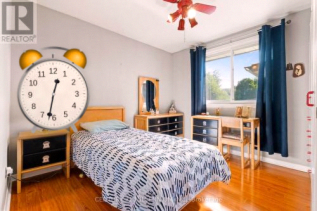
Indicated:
12,32
